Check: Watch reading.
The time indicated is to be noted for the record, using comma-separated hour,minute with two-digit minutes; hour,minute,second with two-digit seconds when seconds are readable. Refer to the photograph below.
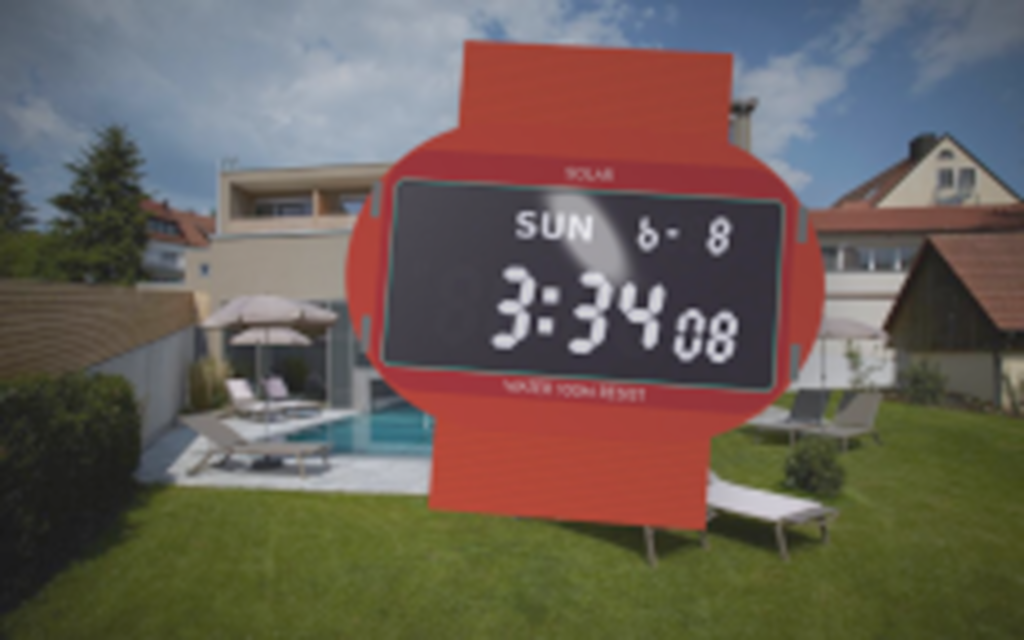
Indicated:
3,34,08
